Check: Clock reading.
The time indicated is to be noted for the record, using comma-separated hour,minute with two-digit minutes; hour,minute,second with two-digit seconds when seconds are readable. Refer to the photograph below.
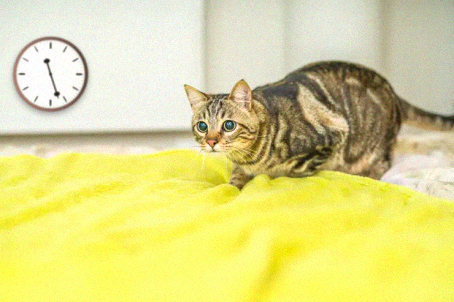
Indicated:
11,27
